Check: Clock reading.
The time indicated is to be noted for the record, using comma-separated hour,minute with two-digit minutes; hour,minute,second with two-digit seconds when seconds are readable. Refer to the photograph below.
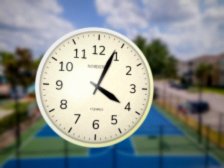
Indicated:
4,04
